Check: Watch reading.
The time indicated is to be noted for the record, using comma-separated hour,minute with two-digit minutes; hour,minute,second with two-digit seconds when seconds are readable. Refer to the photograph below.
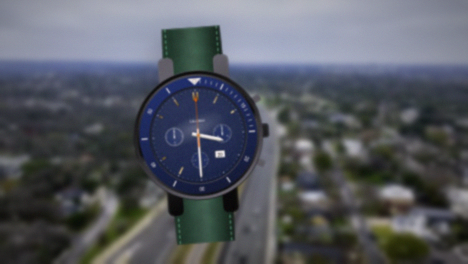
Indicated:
3,30
